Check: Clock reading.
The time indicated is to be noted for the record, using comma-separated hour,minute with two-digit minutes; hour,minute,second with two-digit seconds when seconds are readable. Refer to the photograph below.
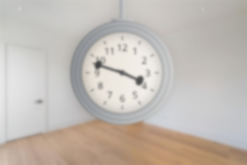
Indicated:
3,48
